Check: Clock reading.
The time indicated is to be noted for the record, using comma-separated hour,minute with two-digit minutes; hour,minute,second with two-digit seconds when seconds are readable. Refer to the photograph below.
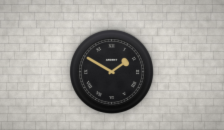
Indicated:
1,50
